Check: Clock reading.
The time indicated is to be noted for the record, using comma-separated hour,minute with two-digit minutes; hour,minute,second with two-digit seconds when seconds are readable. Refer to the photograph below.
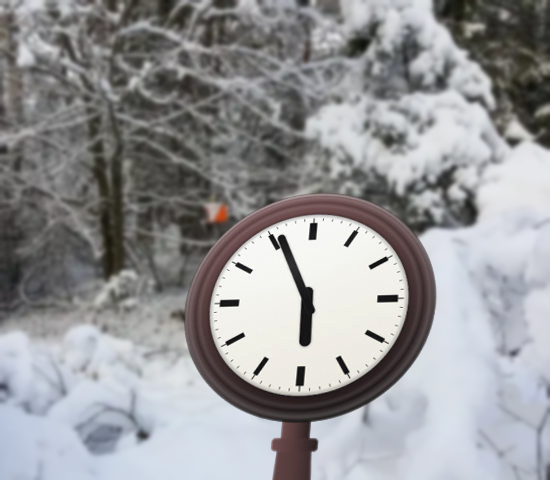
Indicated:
5,56
